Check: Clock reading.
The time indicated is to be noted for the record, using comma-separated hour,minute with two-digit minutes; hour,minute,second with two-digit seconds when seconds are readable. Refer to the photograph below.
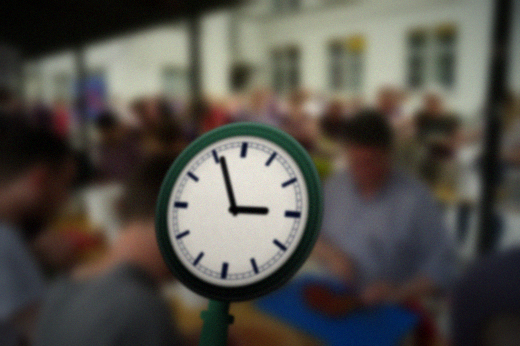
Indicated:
2,56
